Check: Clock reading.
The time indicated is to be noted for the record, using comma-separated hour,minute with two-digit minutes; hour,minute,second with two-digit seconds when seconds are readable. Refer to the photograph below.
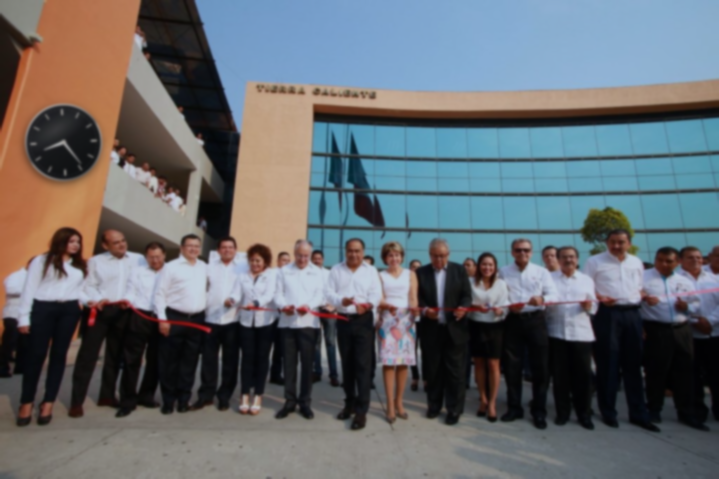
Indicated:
8,24
